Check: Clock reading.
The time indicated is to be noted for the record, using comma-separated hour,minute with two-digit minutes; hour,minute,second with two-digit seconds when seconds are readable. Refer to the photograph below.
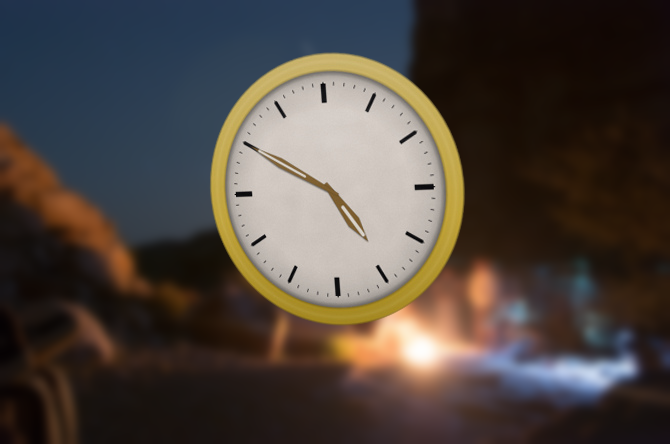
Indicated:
4,50
